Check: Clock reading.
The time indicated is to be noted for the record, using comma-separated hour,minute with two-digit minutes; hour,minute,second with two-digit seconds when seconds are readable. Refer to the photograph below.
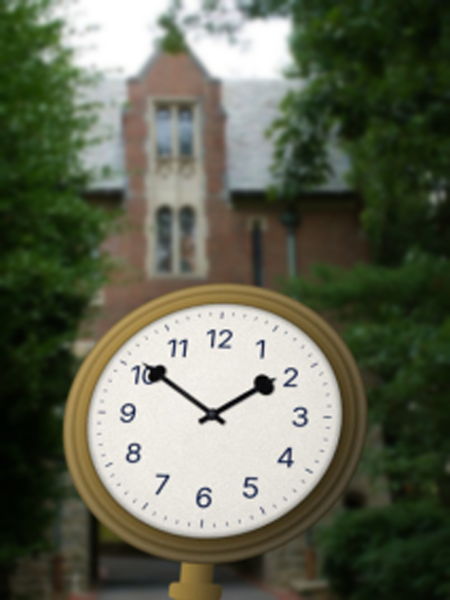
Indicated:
1,51
